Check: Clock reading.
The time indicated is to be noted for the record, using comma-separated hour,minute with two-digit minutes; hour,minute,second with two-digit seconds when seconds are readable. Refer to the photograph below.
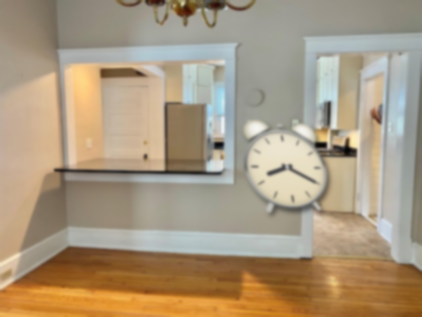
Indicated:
8,20
